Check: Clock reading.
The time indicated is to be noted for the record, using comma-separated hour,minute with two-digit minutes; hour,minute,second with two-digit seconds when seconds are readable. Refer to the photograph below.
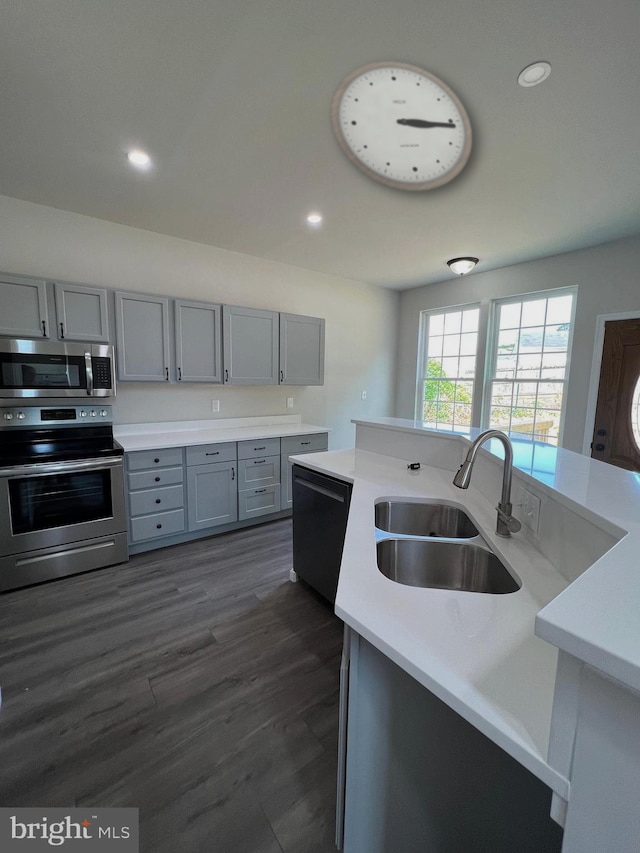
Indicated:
3,16
